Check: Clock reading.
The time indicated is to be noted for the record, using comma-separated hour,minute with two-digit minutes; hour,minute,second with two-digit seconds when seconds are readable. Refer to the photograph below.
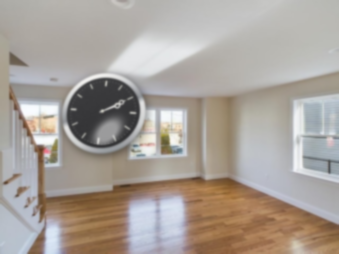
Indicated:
2,10
